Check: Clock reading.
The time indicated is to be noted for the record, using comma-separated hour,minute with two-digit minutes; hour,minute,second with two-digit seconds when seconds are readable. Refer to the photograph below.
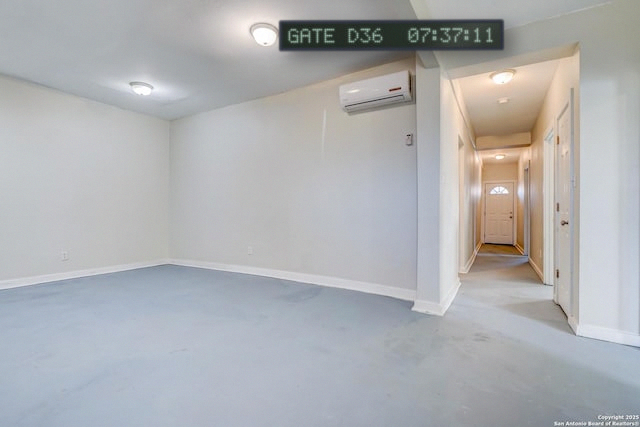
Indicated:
7,37,11
